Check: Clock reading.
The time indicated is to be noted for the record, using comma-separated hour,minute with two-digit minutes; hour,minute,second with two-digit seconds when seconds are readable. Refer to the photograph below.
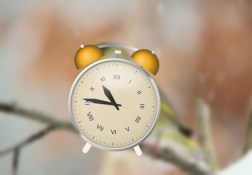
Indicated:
10,46
